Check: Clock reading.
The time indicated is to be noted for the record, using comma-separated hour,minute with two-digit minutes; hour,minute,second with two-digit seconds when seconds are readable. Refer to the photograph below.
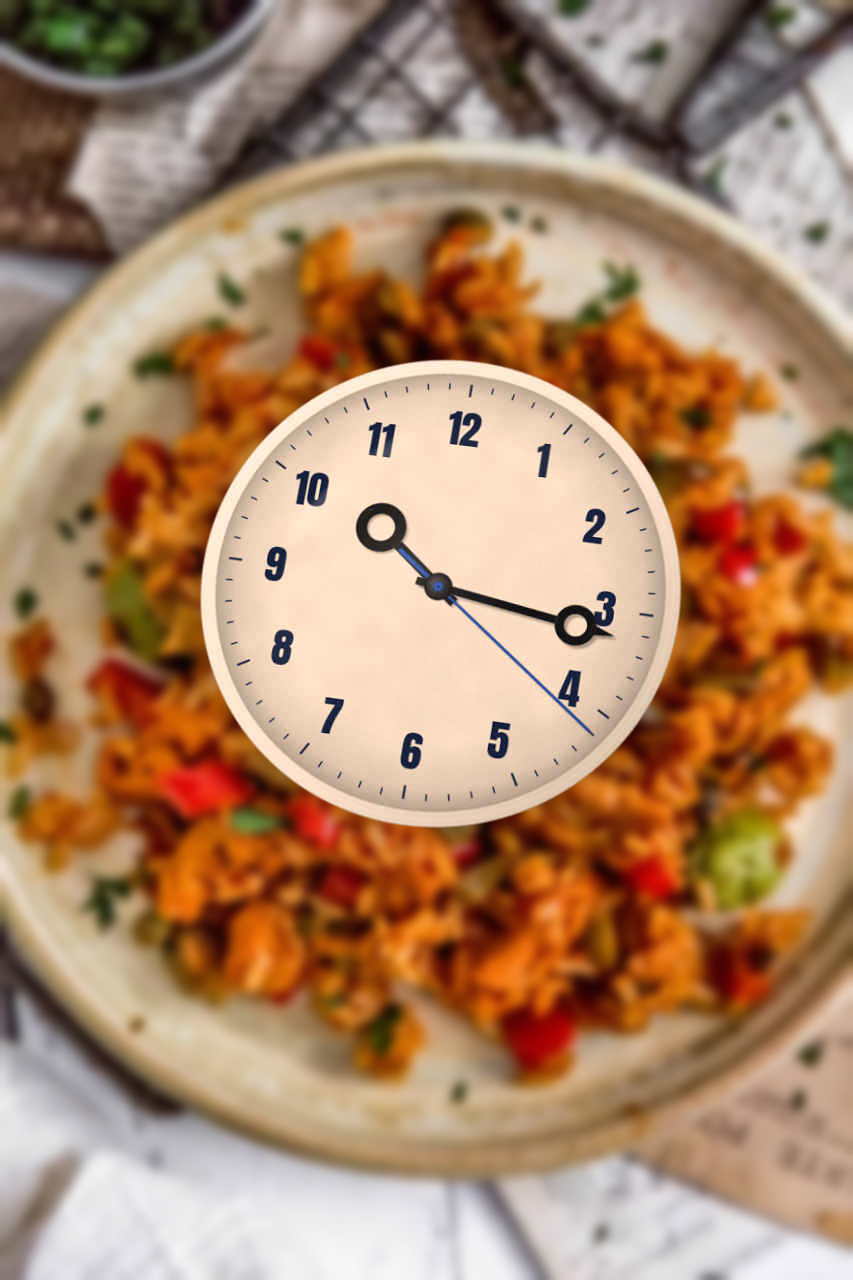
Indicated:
10,16,21
